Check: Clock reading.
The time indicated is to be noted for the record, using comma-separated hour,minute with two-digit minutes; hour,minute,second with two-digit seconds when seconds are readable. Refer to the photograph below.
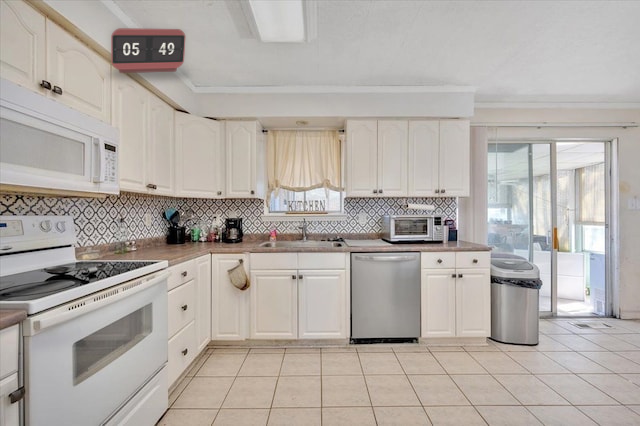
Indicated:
5,49
